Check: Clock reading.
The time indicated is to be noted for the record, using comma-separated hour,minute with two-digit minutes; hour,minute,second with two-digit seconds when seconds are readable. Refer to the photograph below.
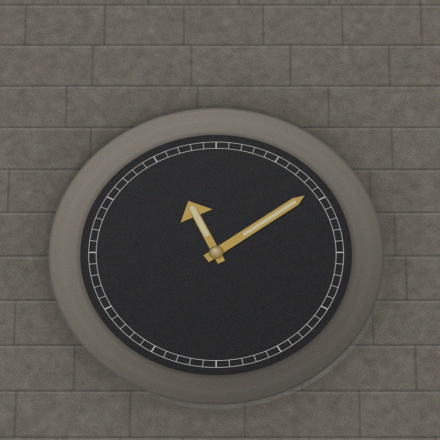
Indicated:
11,09
